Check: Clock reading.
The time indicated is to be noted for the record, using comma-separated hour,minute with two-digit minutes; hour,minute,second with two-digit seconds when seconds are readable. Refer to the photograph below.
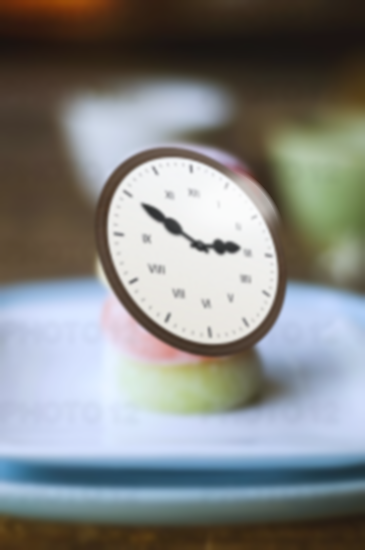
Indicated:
2,50
